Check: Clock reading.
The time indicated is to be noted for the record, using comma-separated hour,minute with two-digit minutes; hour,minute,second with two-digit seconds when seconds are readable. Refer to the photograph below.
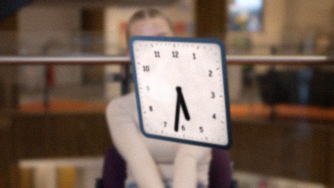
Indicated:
5,32
